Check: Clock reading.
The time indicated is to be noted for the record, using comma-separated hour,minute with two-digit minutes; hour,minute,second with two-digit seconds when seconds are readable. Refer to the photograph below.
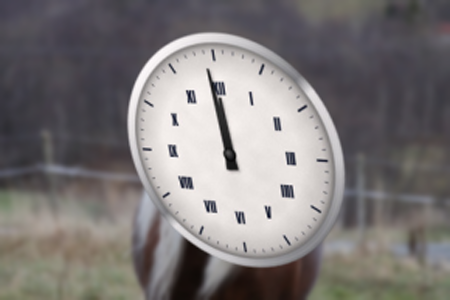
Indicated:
11,59
